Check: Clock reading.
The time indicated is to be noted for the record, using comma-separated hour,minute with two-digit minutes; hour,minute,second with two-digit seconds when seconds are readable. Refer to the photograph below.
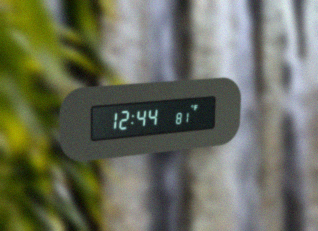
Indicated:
12,44
